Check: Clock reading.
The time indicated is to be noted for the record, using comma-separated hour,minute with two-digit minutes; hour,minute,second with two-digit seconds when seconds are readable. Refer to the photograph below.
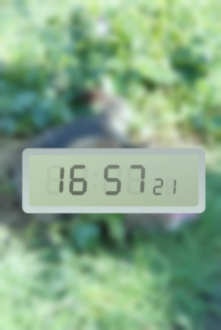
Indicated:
16,57,21
